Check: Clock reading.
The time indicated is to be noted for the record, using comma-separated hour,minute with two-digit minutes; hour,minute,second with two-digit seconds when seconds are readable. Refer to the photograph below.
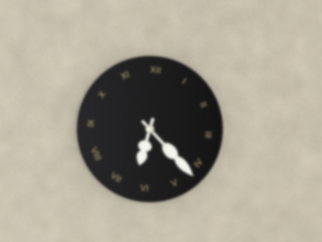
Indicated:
6,22
